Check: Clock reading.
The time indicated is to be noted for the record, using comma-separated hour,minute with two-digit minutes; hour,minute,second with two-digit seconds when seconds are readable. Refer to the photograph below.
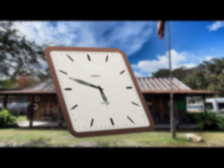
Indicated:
5,49
